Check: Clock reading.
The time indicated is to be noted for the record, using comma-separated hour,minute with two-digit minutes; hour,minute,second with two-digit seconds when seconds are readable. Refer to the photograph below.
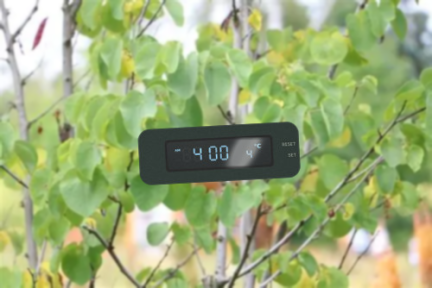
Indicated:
4,00
